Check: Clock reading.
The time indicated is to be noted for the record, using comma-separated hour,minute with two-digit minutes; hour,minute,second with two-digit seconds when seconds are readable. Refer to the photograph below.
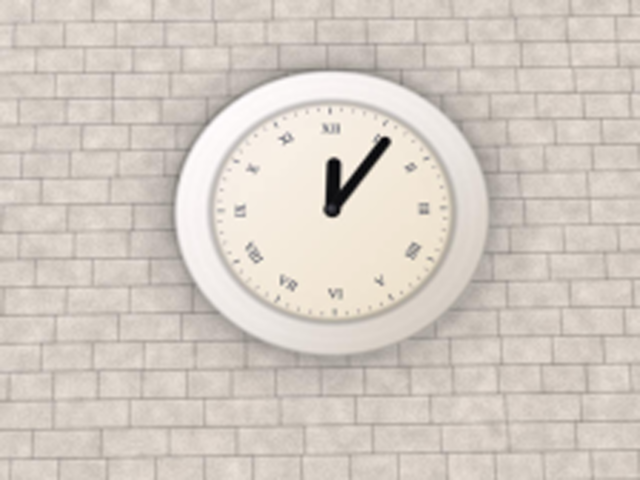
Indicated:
12,06
